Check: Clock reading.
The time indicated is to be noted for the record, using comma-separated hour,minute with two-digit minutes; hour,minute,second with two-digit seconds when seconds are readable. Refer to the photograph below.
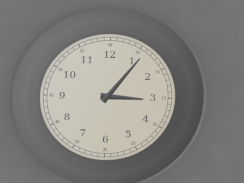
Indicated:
3,06
